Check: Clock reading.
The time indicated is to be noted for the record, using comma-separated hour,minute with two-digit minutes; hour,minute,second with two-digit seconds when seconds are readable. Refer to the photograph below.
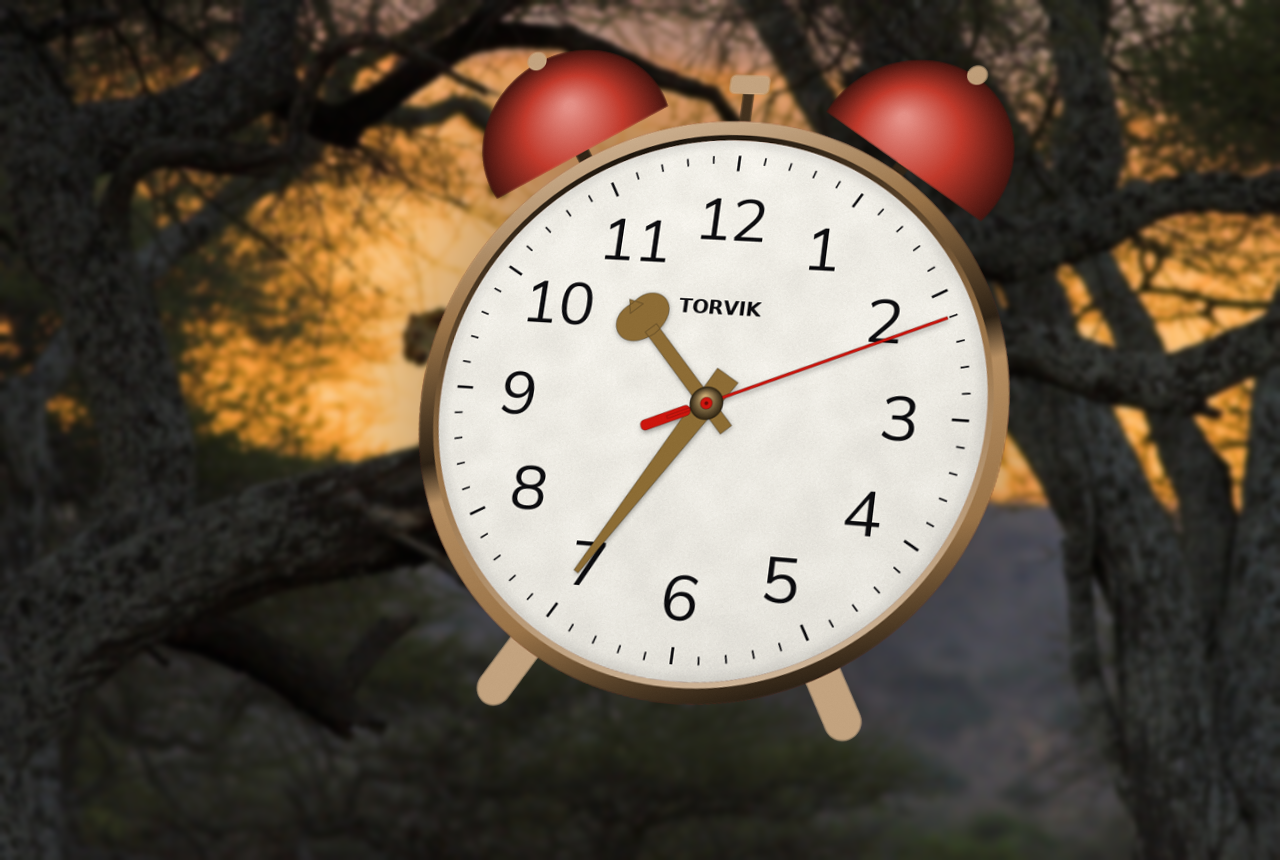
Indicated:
10,35,11
